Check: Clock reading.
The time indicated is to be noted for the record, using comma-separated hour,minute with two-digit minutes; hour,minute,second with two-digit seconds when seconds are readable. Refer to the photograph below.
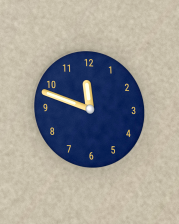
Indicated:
11,48
